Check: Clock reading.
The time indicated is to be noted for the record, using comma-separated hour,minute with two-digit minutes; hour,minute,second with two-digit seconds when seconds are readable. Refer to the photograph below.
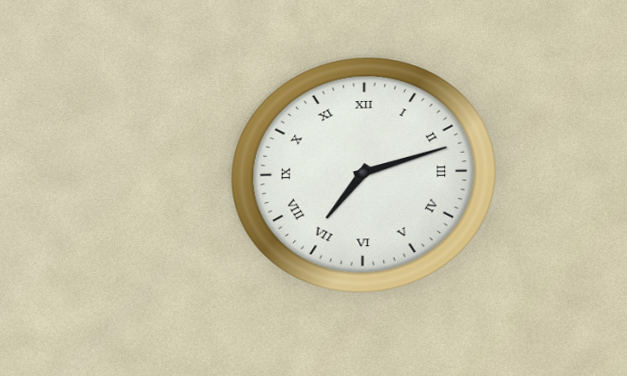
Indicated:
7,12
